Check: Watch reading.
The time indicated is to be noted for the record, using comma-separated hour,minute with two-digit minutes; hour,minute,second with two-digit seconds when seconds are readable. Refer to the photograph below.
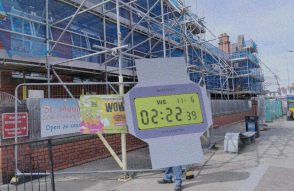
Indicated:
2,22,39
